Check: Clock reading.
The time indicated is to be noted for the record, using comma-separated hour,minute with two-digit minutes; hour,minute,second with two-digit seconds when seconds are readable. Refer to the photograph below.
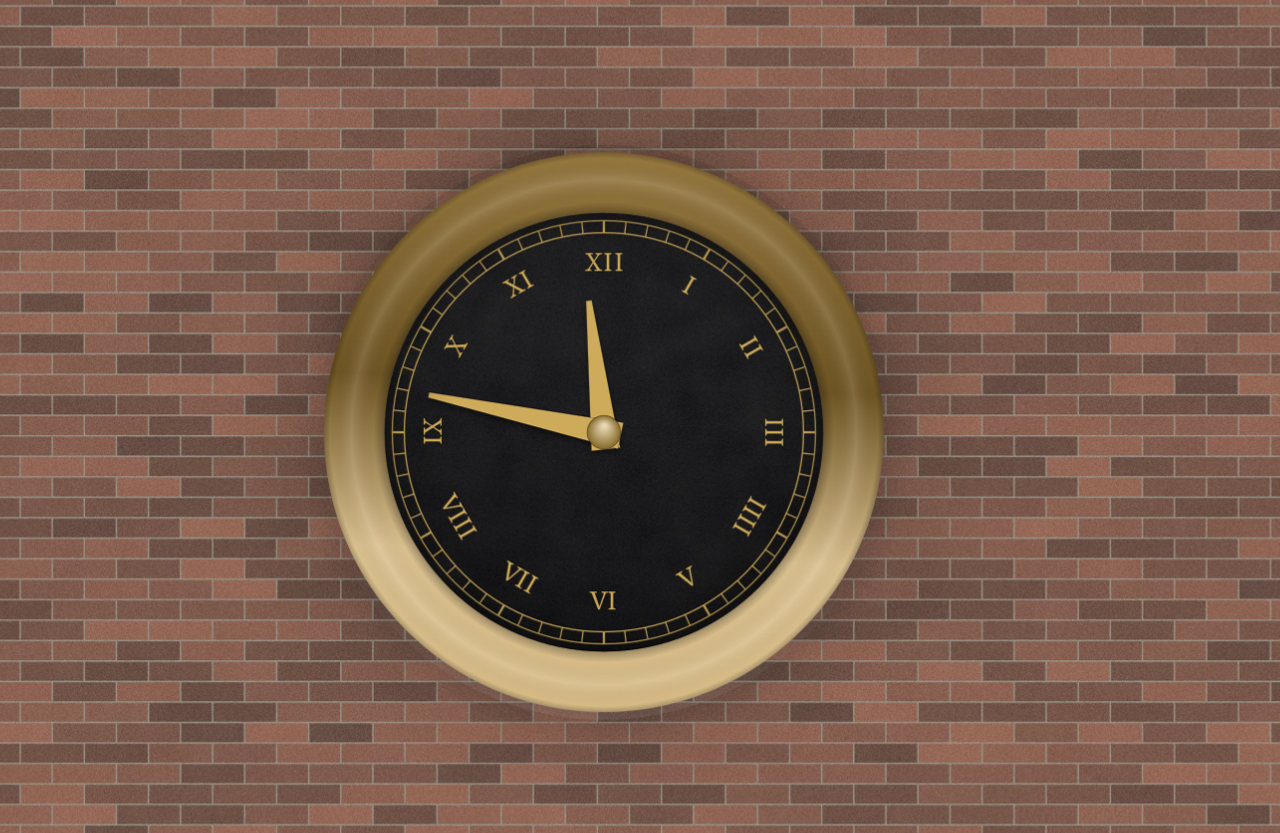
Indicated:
11,47
